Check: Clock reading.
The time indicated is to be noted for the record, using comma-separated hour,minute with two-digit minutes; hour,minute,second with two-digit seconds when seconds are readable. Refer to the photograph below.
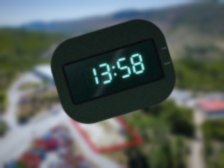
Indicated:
13,58
